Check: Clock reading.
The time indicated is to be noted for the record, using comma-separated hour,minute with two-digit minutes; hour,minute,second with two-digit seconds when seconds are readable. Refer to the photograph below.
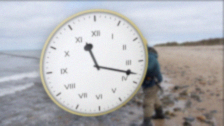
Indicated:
11,18
